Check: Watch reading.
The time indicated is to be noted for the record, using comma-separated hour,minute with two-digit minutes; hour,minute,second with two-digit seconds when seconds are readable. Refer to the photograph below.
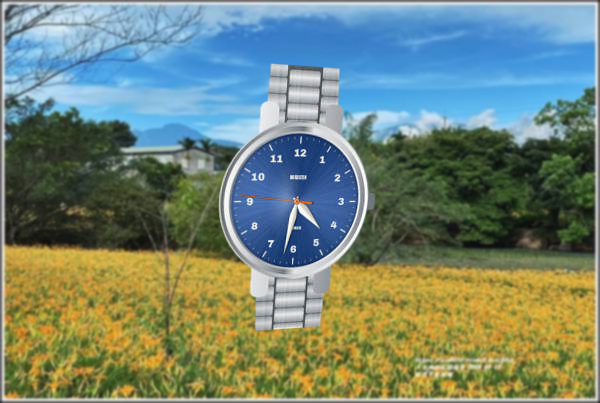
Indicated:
4,31,46
